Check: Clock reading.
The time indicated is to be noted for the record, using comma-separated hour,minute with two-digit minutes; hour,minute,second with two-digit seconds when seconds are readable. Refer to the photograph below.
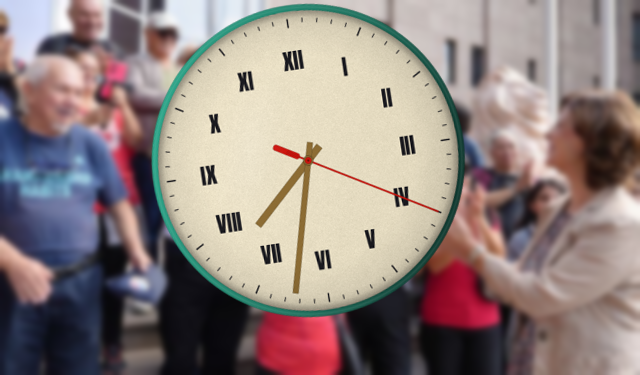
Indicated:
7,32,20
